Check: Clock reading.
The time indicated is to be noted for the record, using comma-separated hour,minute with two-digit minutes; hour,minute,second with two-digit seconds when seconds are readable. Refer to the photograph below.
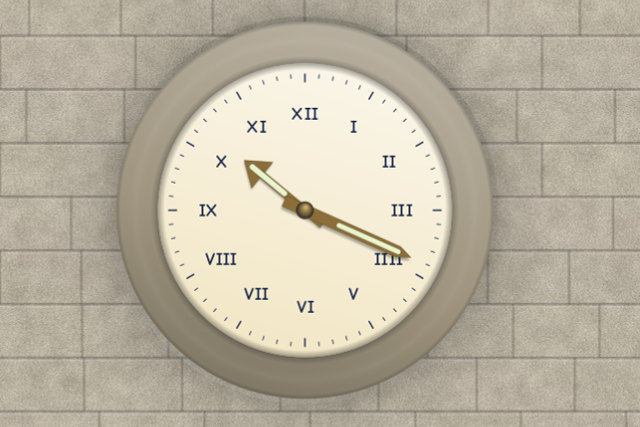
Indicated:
10,19
